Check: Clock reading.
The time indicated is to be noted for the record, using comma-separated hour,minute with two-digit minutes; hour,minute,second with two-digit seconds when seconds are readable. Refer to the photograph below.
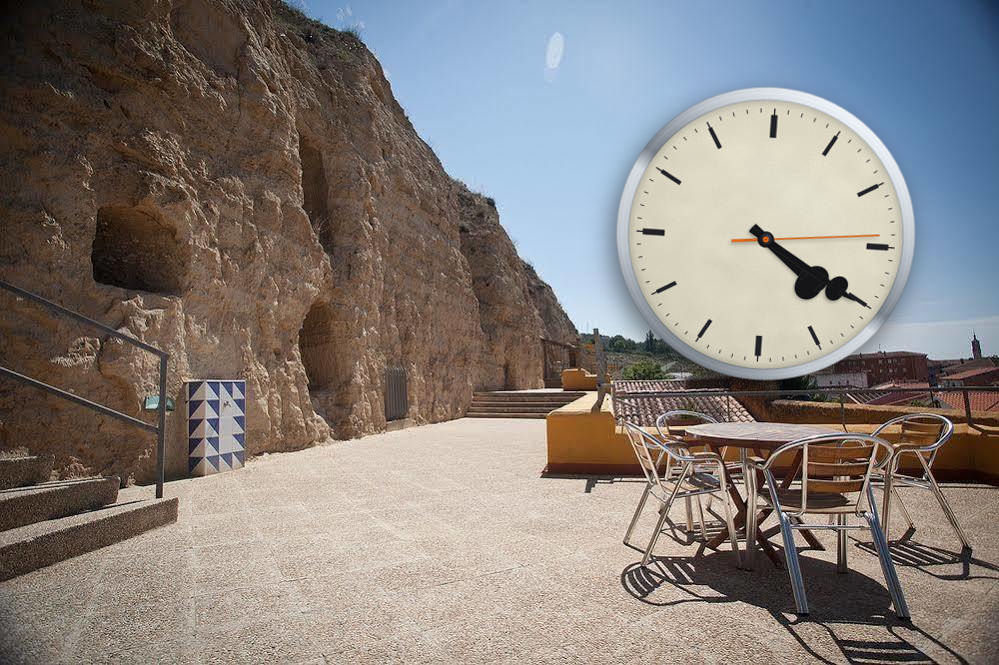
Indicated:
4,20,14
